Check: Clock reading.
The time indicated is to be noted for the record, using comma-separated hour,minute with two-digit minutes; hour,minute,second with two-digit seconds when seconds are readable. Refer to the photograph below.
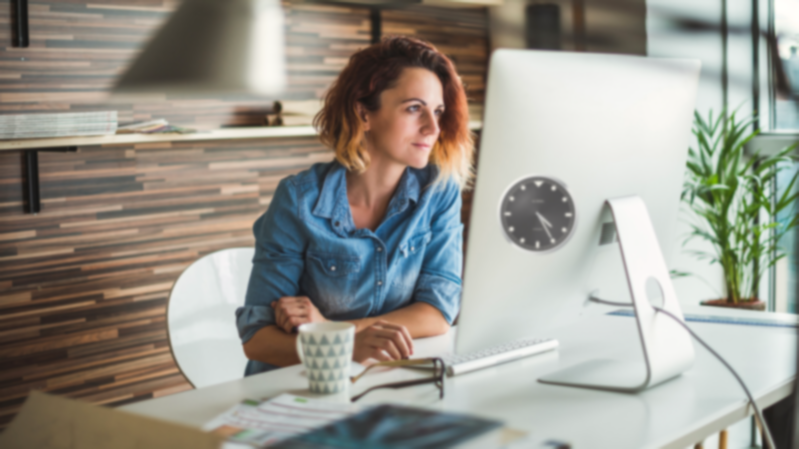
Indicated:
4,25
